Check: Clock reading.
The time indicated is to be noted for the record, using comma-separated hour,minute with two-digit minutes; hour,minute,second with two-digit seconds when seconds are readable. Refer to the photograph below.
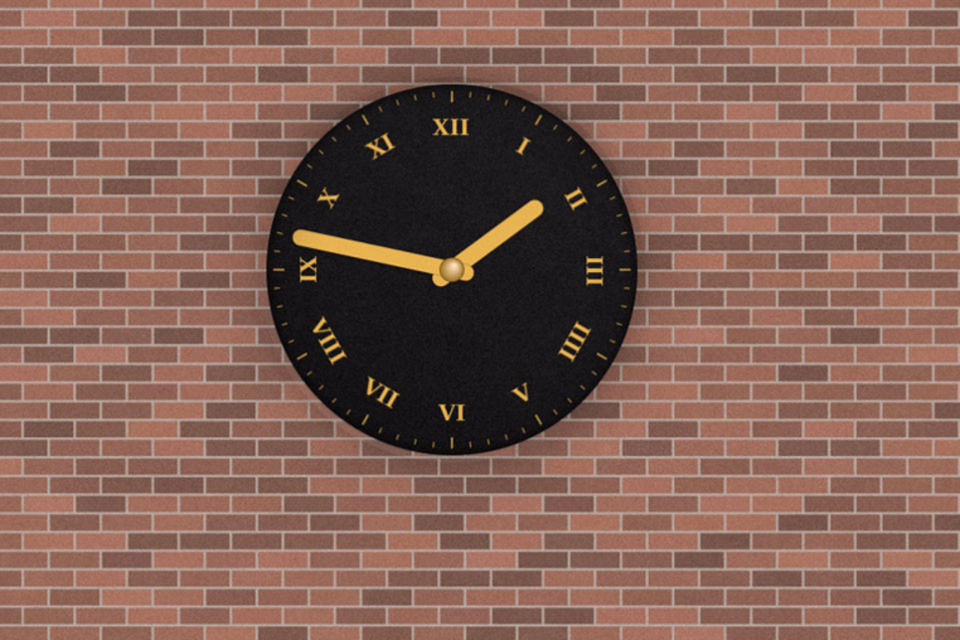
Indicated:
1,47
